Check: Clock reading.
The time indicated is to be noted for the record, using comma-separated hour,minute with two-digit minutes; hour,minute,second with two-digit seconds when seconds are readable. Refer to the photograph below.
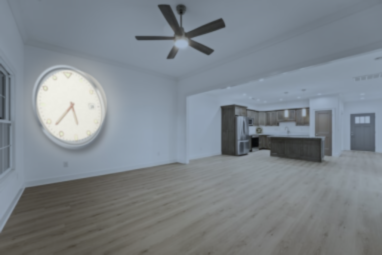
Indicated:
5,38
